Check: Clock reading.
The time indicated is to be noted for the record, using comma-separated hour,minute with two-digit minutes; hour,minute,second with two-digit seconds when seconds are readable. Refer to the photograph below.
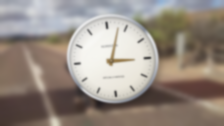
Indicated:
3,03
